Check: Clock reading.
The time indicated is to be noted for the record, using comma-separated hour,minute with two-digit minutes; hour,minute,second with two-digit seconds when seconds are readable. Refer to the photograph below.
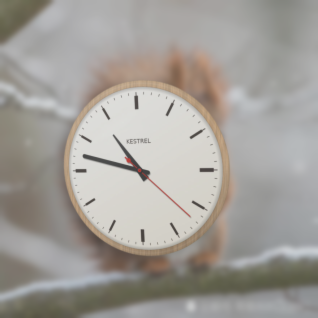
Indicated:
10,47,22
